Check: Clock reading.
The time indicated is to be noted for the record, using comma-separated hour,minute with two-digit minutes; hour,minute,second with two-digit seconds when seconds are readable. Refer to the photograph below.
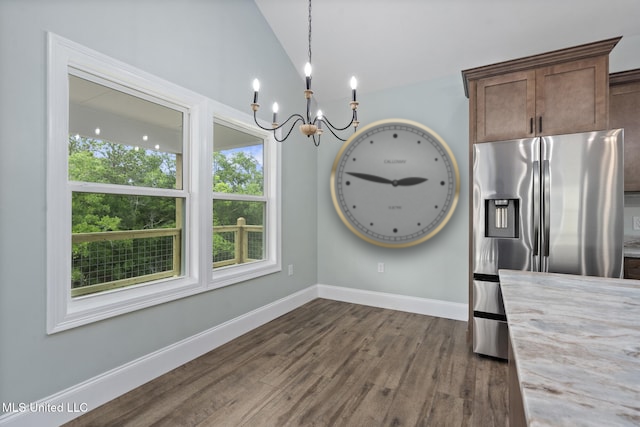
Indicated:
2,47
